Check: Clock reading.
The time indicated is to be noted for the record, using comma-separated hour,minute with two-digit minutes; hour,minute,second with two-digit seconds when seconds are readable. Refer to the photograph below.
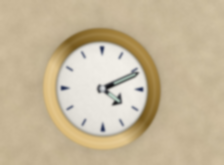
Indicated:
4,11
